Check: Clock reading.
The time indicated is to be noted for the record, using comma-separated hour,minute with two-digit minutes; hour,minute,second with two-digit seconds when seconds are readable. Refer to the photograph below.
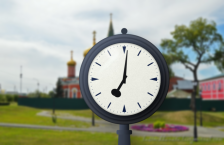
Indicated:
7,01
